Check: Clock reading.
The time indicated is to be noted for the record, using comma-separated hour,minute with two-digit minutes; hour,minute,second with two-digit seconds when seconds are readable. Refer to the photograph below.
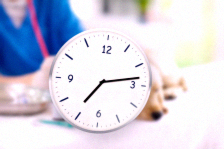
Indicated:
7,13
